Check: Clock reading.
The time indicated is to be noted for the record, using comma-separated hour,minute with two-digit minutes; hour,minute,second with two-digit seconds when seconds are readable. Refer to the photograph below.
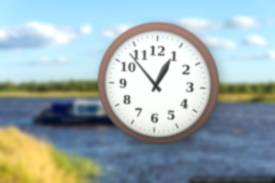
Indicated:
12,53
